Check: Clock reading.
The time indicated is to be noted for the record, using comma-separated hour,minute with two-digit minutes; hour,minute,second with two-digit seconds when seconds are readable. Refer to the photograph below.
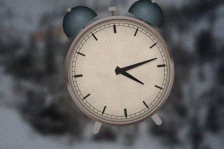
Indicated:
4,13
